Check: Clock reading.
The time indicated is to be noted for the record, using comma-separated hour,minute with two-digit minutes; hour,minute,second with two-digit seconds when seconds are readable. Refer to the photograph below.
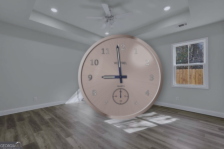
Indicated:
8,59
